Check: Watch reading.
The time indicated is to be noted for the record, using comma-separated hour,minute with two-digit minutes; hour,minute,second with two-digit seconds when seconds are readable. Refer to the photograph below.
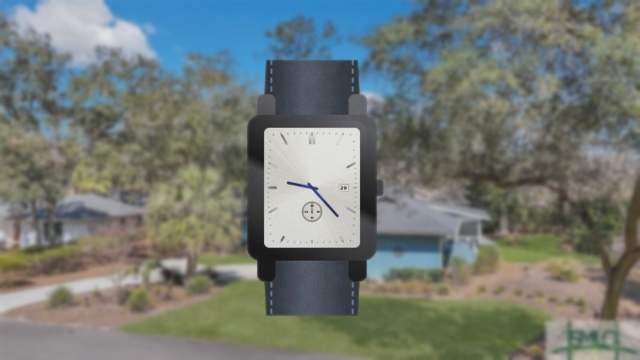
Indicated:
9,23
